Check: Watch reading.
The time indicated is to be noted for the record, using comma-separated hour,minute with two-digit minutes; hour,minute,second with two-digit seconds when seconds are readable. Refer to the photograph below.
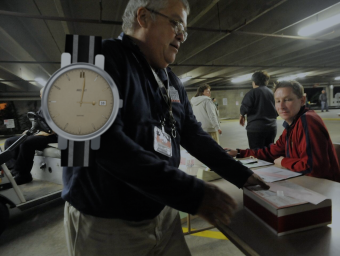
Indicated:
3,01
